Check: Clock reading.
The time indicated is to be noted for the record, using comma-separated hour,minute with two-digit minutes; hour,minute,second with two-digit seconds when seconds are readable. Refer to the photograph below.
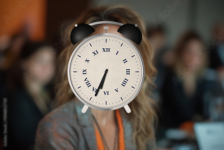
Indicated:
6,34
